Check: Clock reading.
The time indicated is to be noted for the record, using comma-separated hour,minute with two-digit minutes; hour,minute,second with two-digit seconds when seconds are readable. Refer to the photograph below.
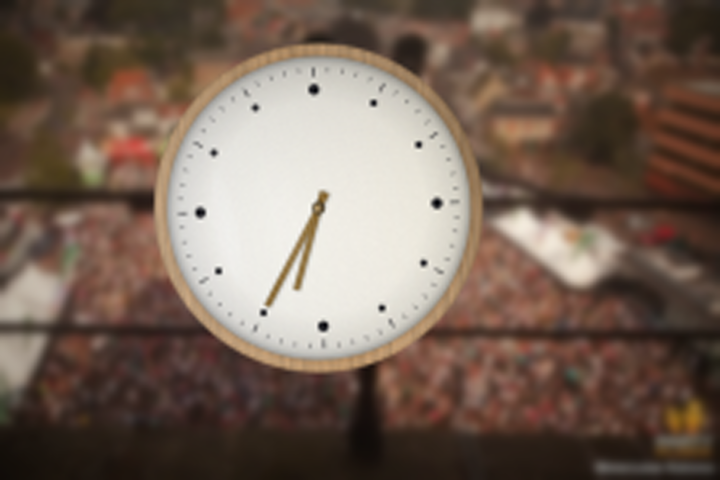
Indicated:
6,35
